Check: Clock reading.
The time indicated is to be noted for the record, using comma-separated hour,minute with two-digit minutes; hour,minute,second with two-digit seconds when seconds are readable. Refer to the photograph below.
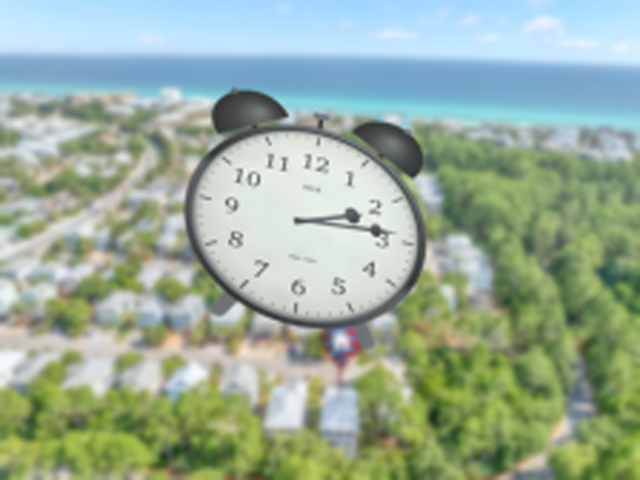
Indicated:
2,14
